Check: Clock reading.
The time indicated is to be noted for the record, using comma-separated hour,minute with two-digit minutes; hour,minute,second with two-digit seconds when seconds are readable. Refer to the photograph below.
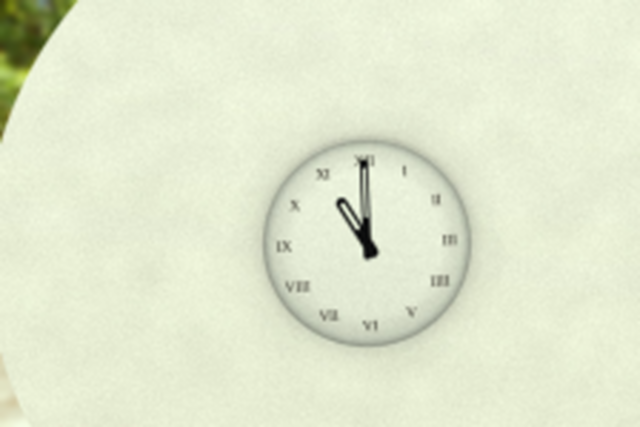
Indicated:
11,00
